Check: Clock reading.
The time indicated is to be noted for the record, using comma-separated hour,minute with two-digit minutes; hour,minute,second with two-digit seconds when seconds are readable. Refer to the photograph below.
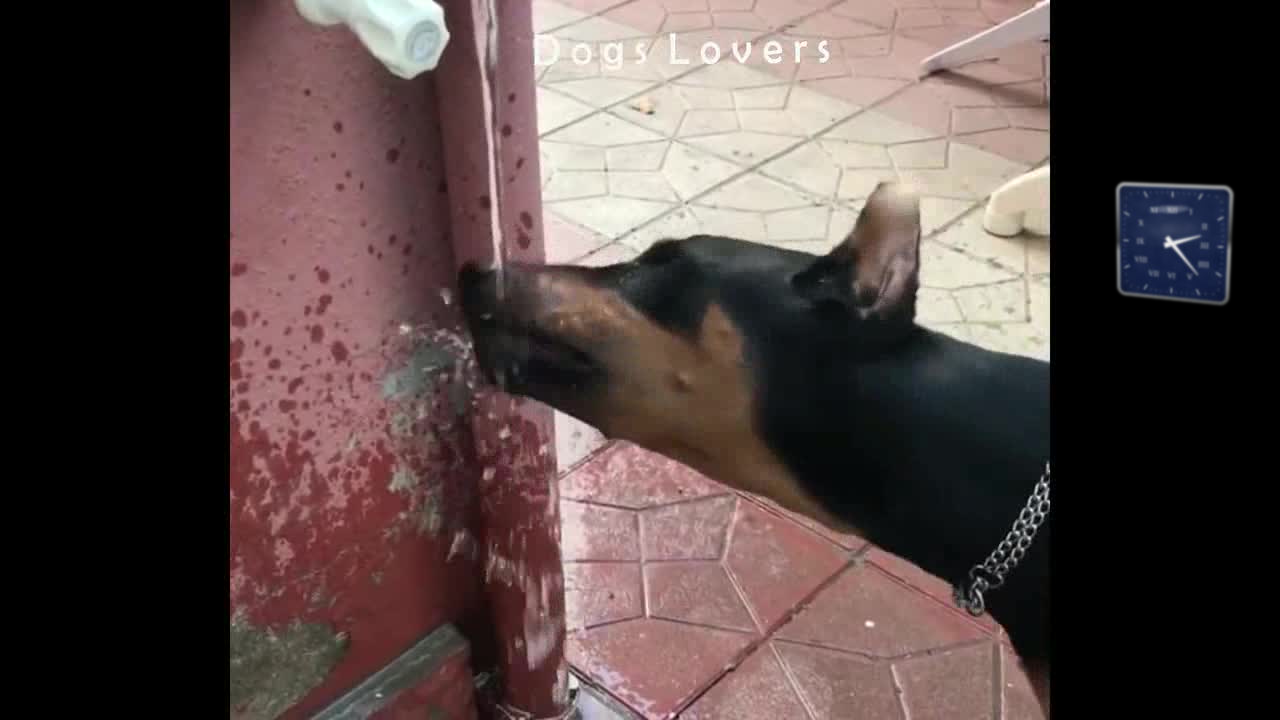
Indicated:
2,23
